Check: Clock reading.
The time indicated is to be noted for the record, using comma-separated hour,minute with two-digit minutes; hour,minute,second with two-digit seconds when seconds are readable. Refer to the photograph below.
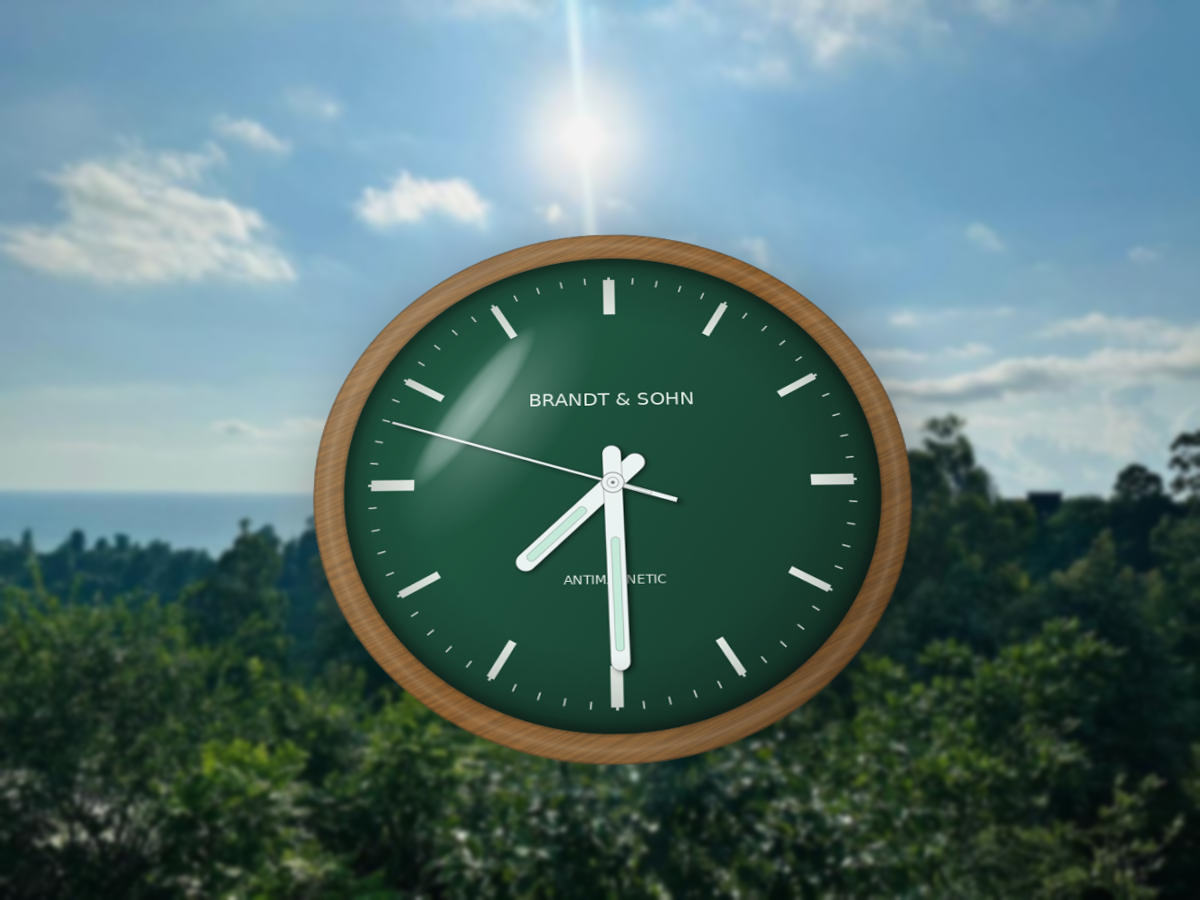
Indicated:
7,29,48
